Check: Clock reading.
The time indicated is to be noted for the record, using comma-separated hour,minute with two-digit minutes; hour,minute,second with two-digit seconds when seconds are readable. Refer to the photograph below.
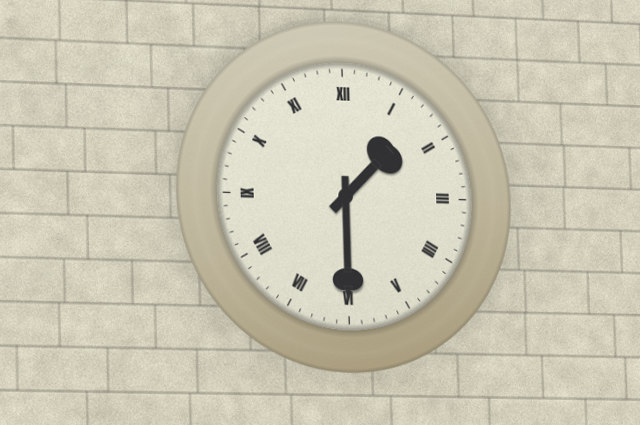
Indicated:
1,30
